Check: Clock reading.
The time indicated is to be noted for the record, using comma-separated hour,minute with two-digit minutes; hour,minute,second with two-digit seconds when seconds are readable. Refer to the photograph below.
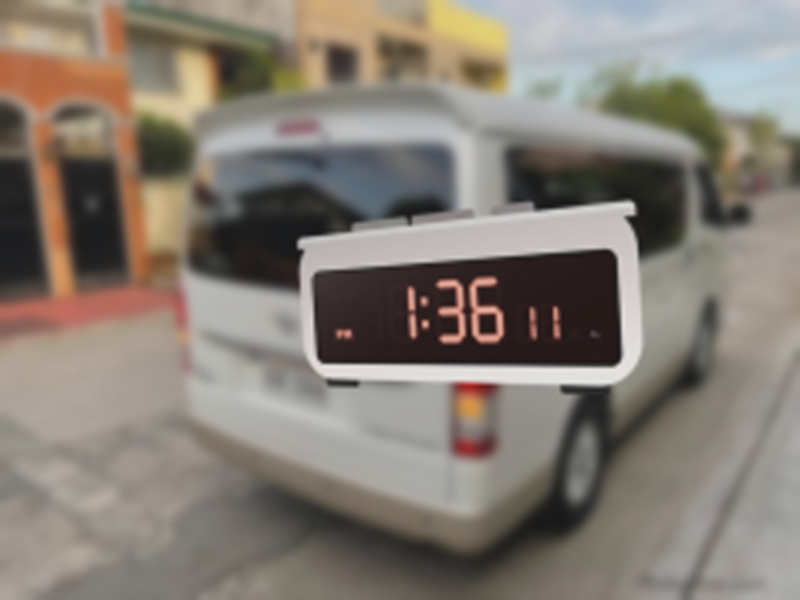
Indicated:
1,36,11
